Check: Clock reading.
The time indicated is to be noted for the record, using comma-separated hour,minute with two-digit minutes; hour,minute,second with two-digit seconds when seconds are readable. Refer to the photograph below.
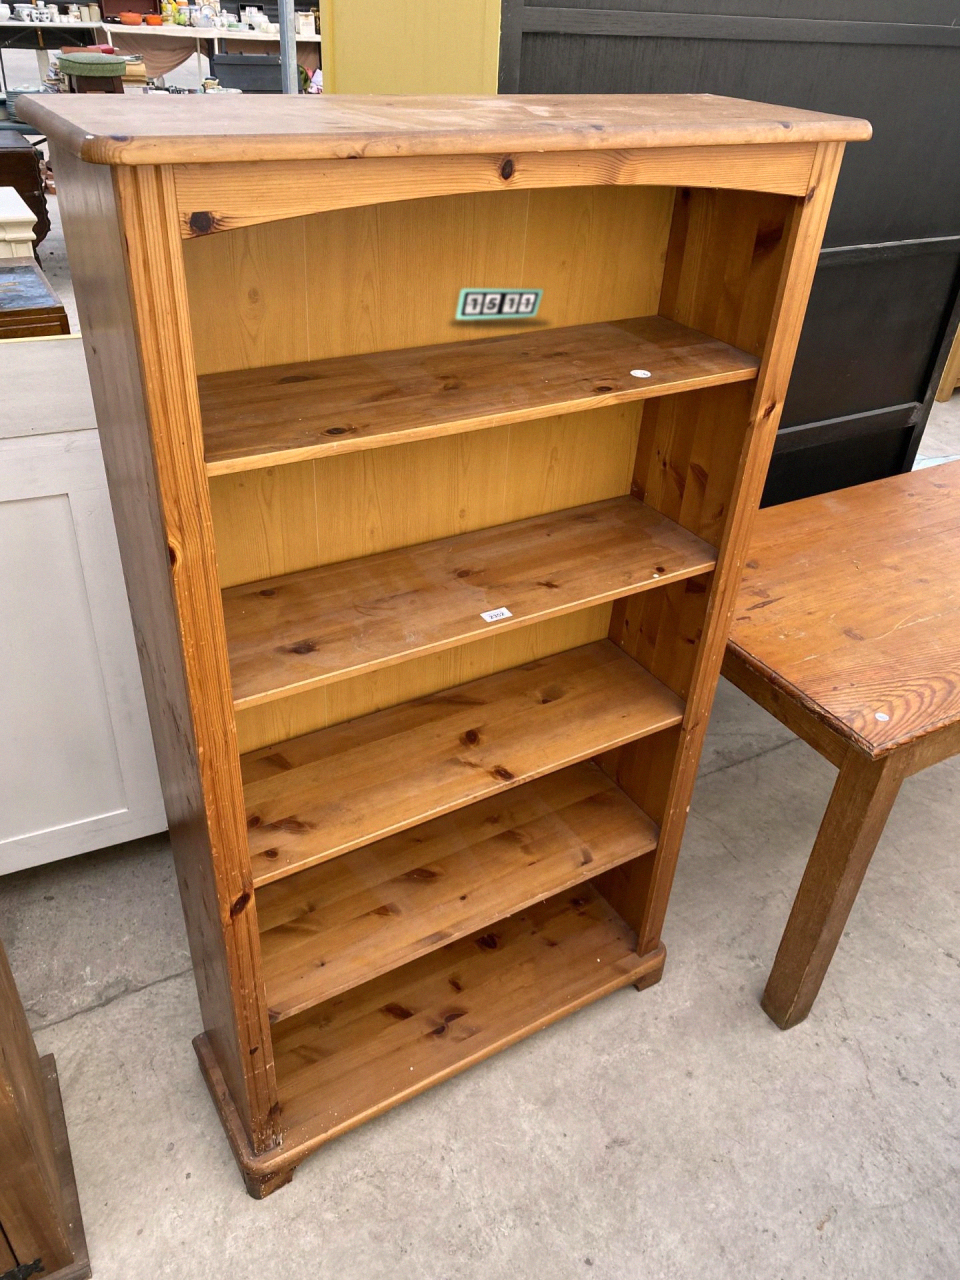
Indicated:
15,11
